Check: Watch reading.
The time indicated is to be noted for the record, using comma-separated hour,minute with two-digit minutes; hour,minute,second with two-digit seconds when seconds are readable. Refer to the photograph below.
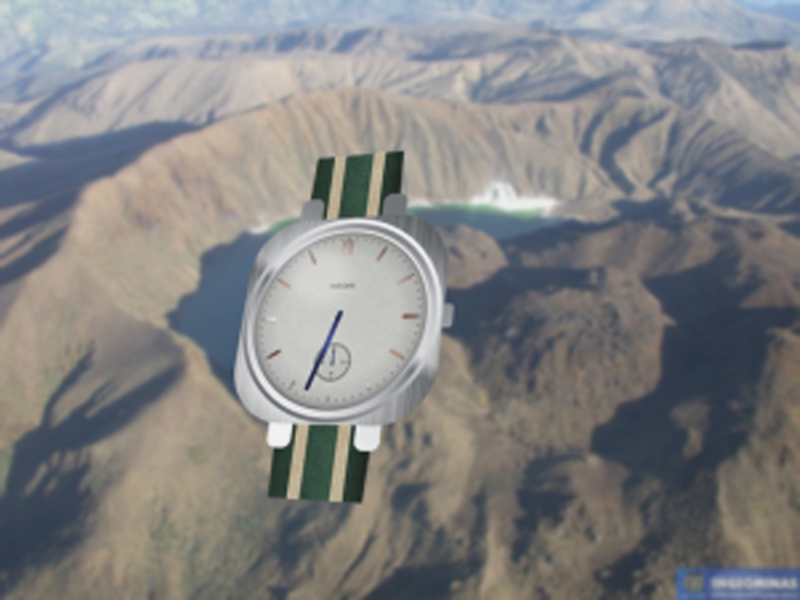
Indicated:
6,33
